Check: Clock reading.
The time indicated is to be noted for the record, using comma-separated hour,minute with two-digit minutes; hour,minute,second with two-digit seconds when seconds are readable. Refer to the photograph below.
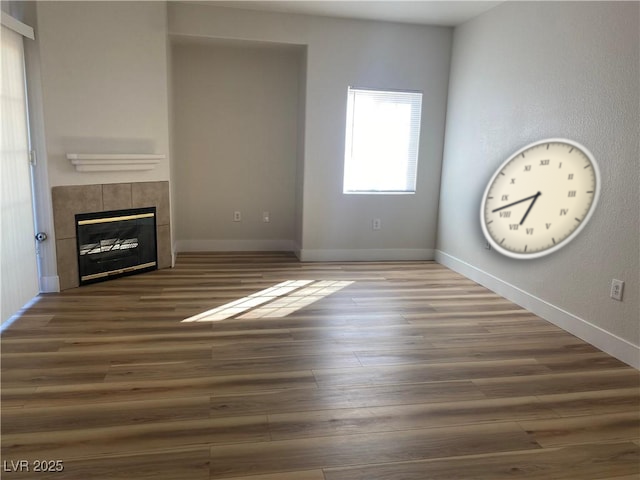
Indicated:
6,42
